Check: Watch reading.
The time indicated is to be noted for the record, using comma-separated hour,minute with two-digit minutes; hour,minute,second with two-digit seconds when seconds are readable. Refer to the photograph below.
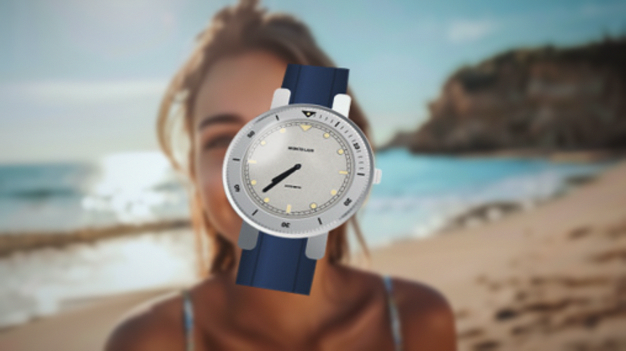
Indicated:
7,37
